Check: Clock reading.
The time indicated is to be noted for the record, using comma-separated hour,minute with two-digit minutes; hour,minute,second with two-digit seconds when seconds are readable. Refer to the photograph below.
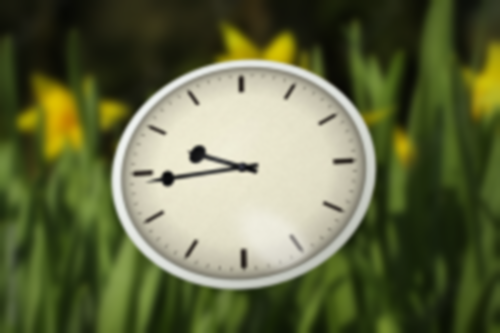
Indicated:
9,44
